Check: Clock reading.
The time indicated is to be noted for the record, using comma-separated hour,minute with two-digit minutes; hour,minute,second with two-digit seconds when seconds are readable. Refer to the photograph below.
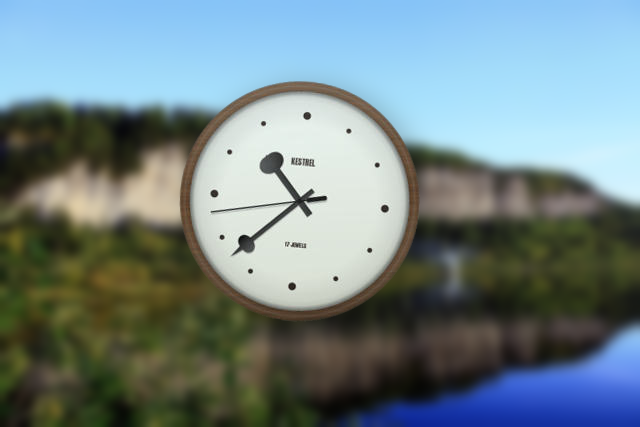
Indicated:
10,37,43
